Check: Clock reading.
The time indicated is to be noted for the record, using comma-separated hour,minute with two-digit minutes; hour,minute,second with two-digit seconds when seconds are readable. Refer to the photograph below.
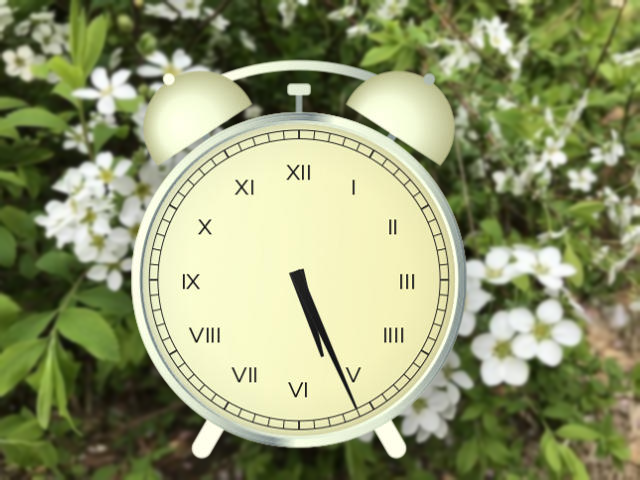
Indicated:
5,26
